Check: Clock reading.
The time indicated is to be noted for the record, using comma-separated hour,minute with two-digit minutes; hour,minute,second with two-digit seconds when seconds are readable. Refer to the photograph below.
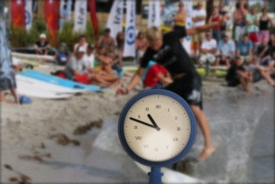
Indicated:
10,48
